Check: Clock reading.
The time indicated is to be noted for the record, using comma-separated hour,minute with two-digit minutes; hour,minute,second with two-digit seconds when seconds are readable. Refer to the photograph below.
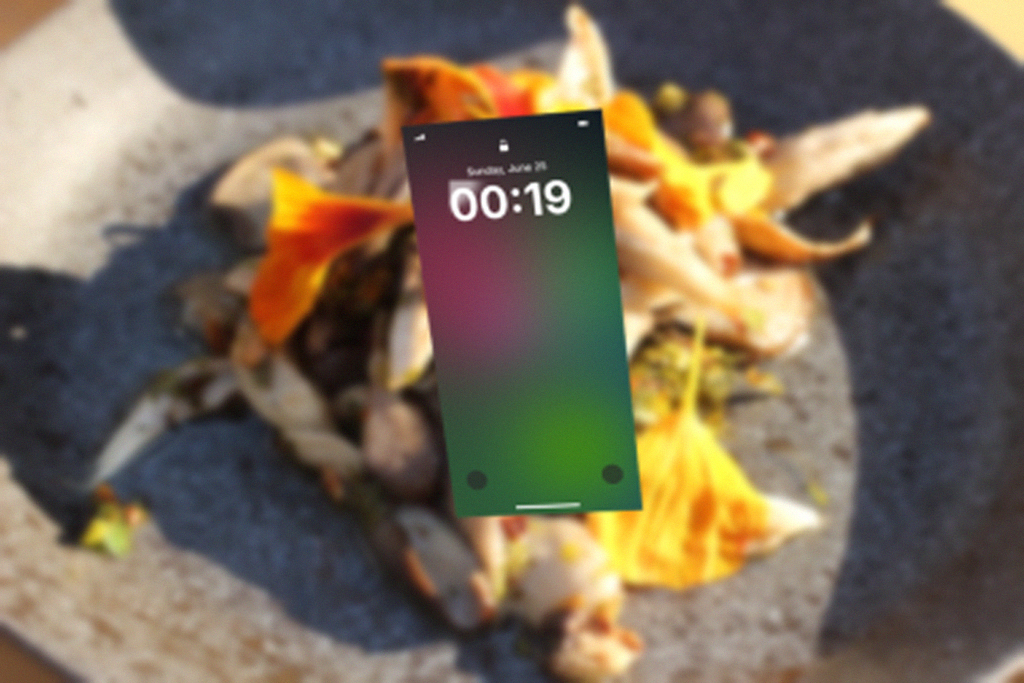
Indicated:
0,19
